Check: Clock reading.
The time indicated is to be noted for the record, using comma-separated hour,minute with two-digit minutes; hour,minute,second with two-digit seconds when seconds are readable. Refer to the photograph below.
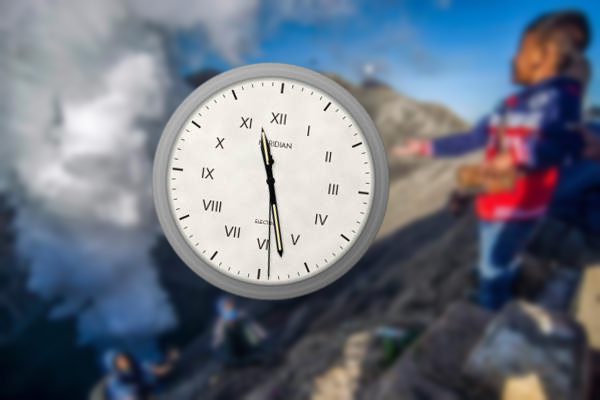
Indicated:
11,27,29
